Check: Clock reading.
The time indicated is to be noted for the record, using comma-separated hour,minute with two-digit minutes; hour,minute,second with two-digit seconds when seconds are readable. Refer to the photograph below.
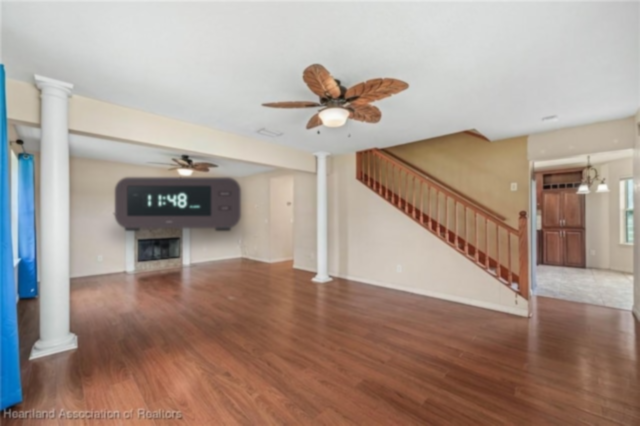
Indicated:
11,48
